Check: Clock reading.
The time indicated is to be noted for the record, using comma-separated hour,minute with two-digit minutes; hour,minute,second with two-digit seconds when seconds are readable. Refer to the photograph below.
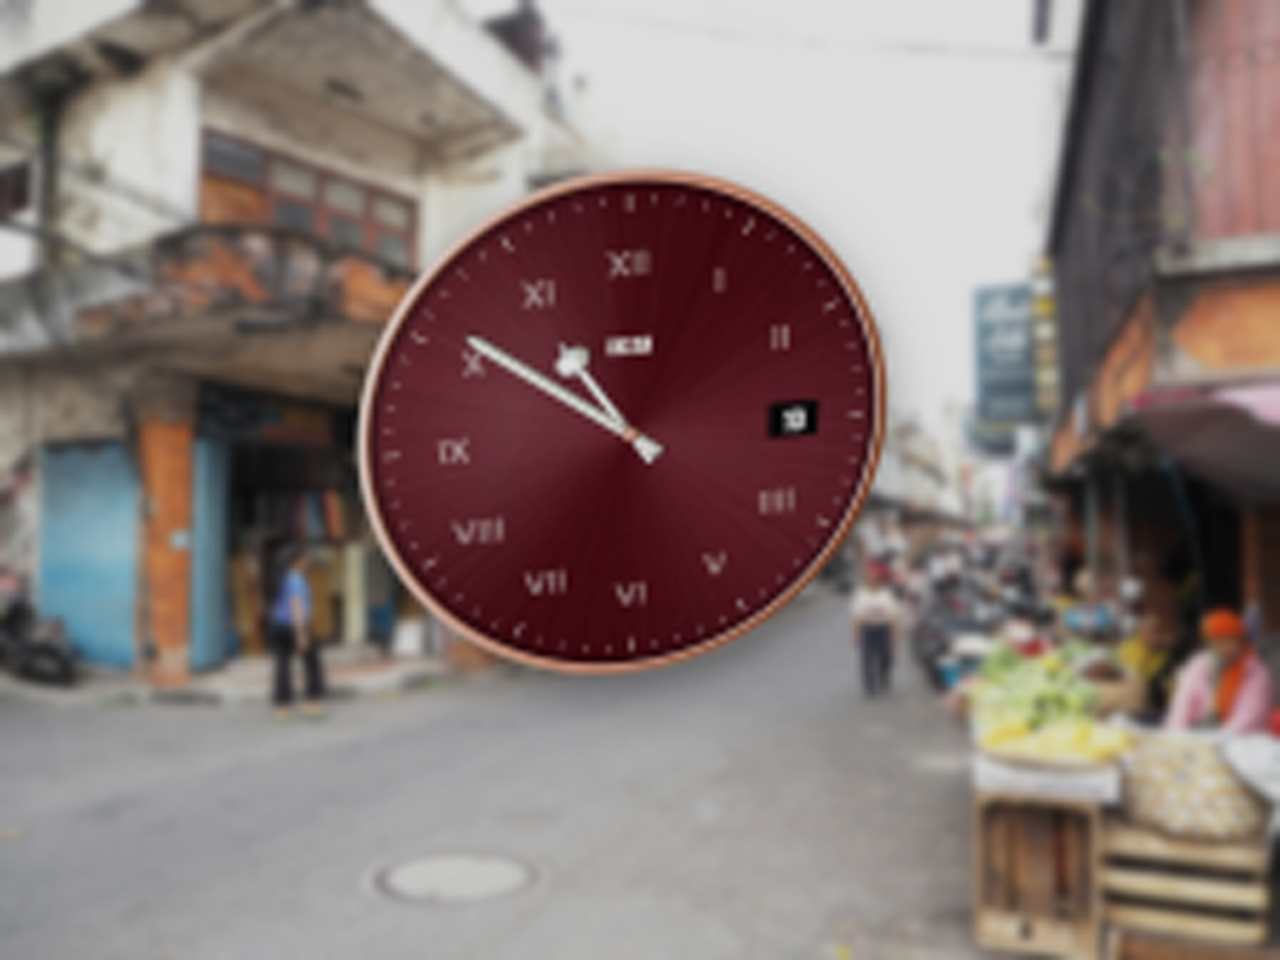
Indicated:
10,51
